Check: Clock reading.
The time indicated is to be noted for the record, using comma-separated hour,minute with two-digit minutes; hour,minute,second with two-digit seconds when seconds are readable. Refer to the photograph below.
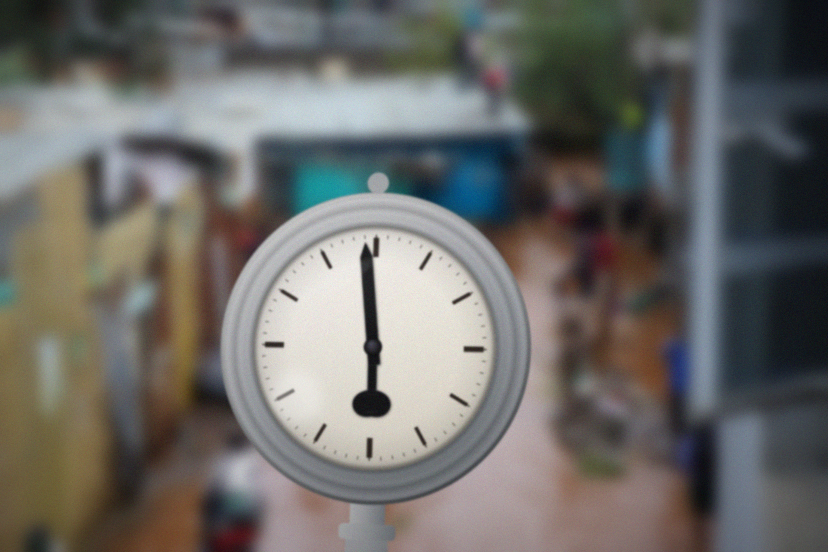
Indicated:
5,59
